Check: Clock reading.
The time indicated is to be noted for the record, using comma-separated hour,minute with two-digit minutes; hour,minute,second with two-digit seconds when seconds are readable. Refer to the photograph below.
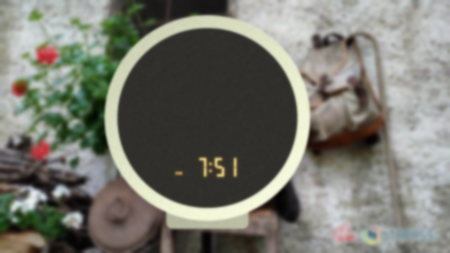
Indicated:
7,51
